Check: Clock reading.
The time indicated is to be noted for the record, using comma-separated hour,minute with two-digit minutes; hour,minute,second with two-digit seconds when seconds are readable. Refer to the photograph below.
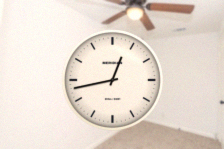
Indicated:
12,43
